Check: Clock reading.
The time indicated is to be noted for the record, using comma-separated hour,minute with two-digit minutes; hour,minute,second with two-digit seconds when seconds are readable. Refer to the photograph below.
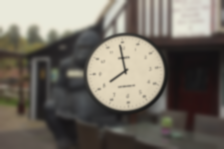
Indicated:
7,59
